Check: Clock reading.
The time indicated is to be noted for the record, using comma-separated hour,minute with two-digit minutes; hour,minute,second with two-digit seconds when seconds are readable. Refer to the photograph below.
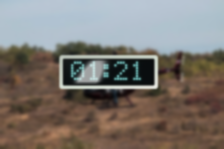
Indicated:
1,21
